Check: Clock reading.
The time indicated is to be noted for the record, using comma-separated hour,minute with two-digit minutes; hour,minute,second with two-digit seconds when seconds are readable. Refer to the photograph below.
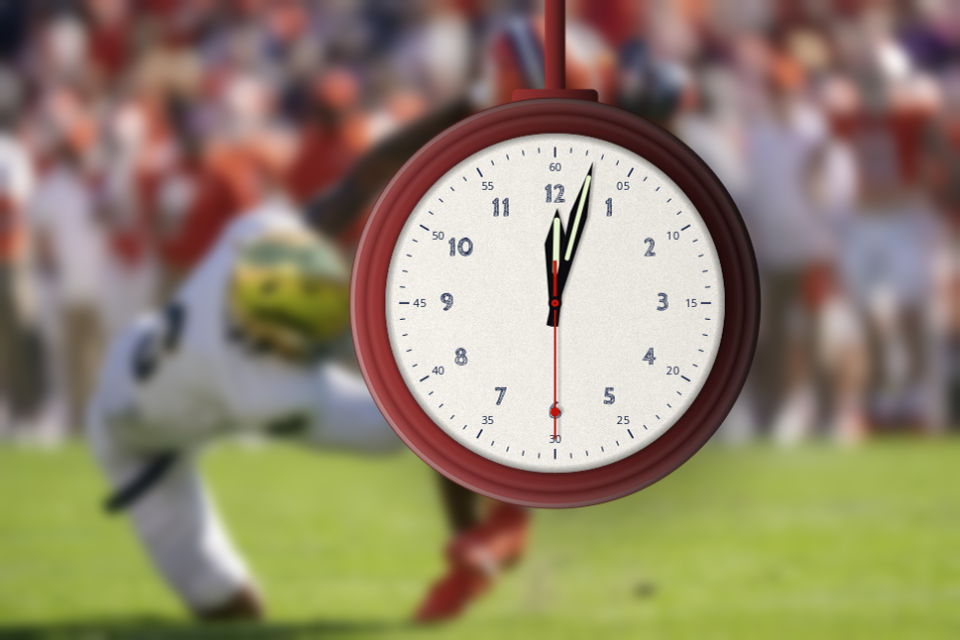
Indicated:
12,02,30
